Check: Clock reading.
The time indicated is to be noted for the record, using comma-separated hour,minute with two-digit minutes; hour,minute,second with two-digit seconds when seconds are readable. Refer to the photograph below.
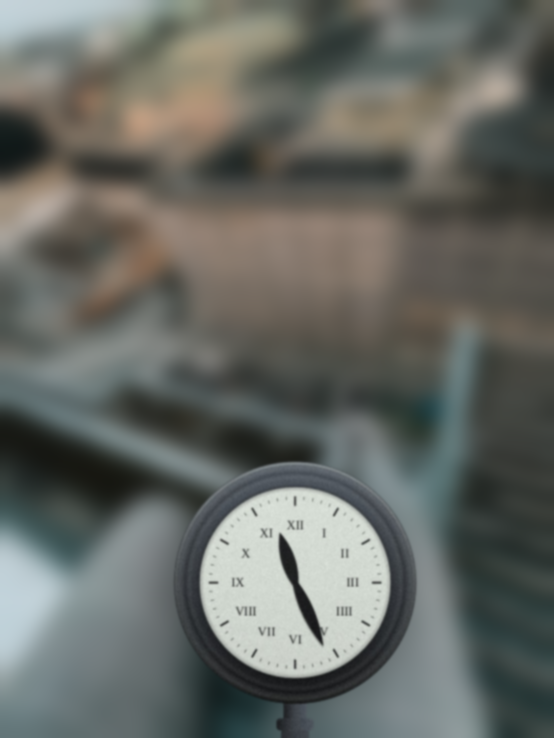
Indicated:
11,26
